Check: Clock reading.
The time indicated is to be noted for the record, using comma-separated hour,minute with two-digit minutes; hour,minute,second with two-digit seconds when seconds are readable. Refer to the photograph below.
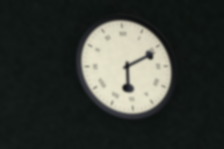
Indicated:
6,11
